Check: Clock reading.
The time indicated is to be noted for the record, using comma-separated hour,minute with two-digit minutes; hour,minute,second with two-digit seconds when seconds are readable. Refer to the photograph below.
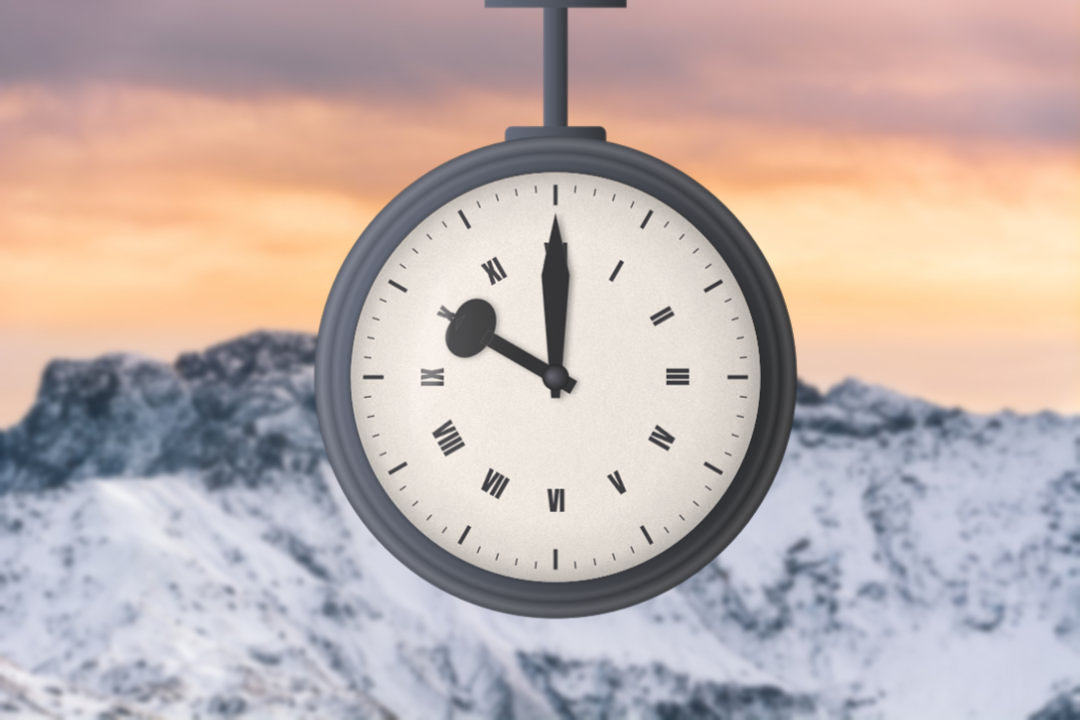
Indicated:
10,00
